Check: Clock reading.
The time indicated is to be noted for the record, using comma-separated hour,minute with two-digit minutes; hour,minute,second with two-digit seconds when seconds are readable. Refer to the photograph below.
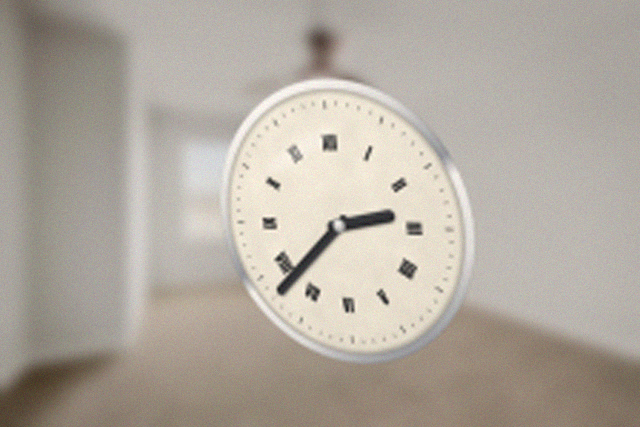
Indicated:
2,38
